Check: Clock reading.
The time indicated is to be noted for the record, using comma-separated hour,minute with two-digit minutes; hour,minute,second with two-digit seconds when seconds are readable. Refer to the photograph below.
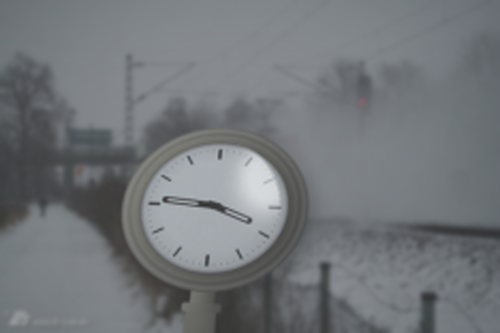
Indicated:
3,46
